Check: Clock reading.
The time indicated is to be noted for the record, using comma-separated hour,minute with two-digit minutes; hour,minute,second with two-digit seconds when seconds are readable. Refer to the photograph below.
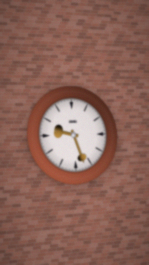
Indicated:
9,27
